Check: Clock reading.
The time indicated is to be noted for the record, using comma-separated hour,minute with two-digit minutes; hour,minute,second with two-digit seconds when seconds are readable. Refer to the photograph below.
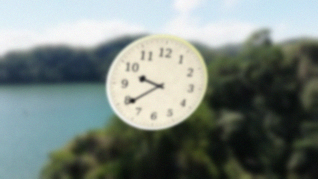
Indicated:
9,39
